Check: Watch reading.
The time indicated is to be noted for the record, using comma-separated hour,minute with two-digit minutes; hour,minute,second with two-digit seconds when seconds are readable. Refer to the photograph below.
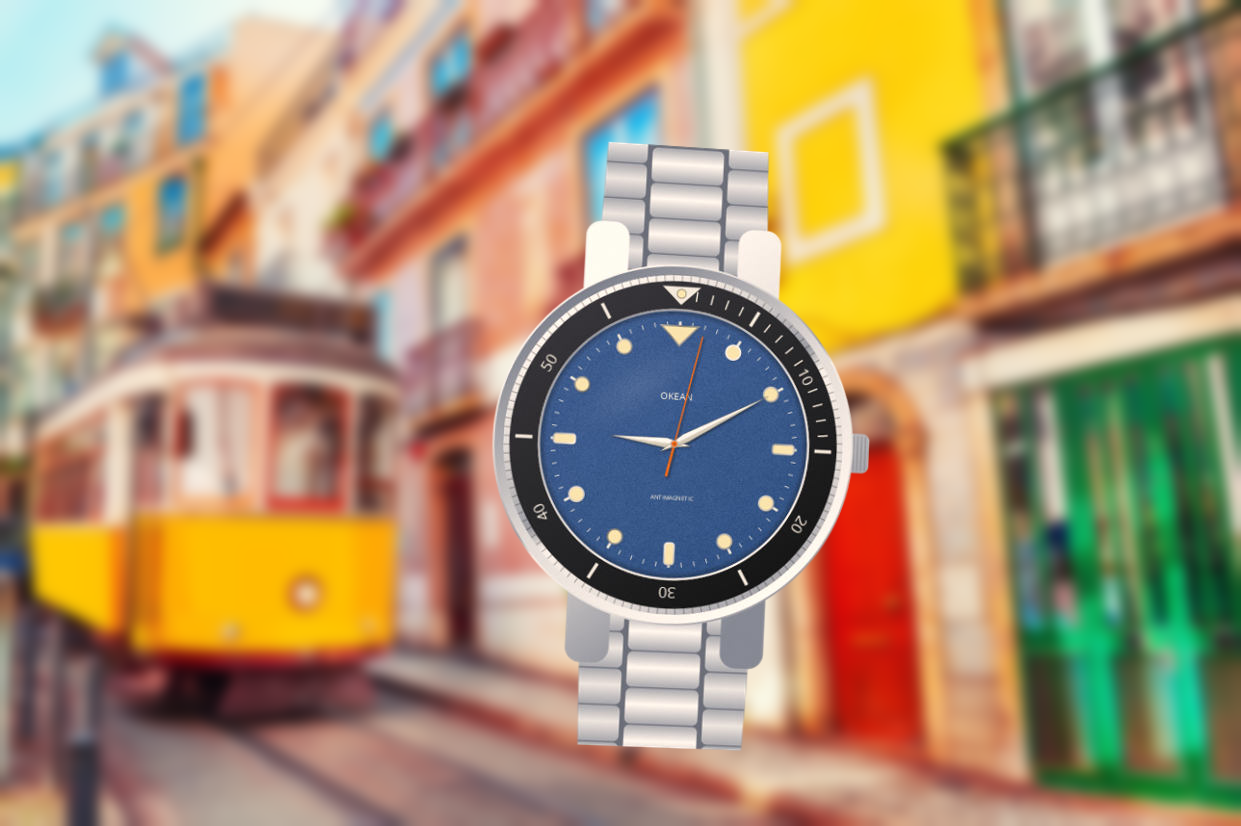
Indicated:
9,10,02
